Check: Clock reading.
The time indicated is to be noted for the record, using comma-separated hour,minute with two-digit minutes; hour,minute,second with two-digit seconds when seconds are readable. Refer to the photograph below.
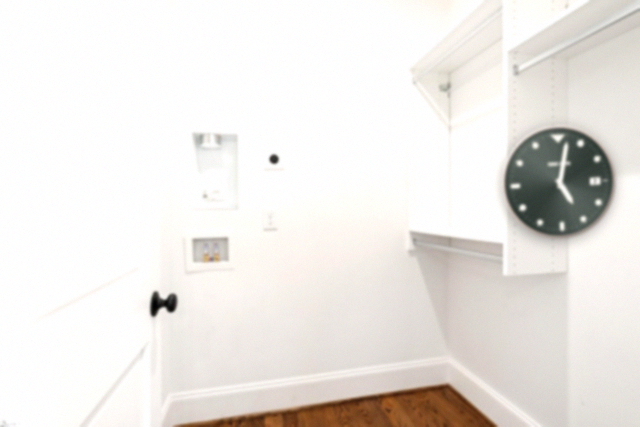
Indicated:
5,02
